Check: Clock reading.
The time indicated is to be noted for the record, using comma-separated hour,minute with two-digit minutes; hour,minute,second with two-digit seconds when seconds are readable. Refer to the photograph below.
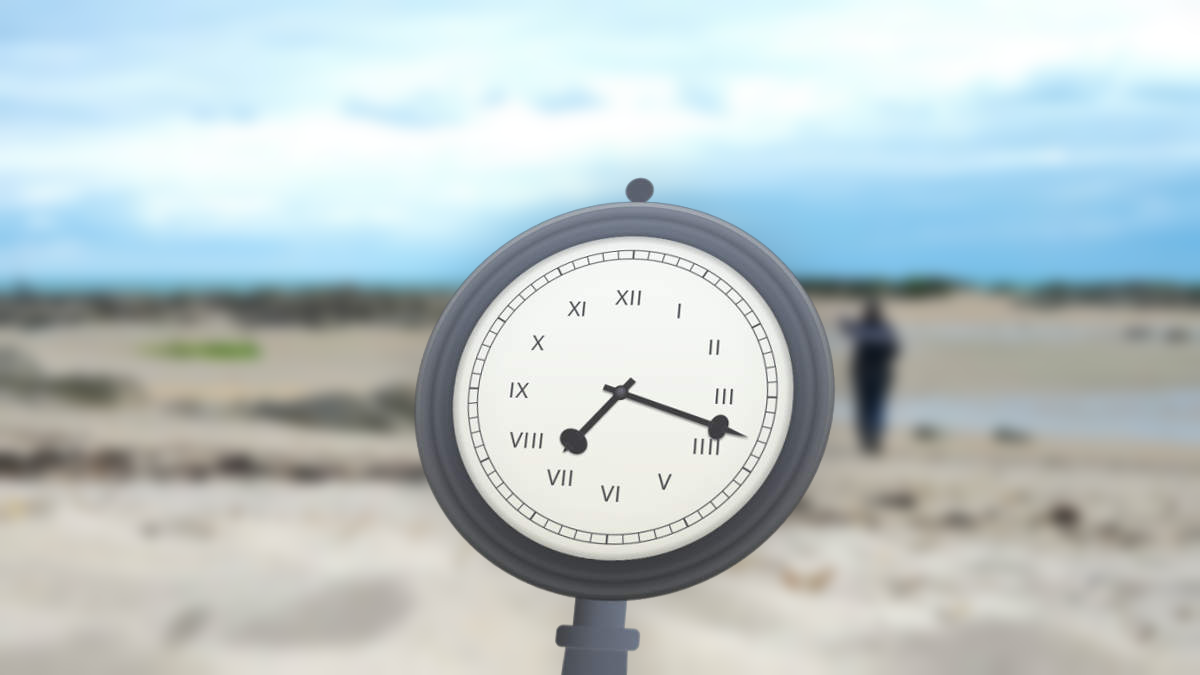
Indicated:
7,18
